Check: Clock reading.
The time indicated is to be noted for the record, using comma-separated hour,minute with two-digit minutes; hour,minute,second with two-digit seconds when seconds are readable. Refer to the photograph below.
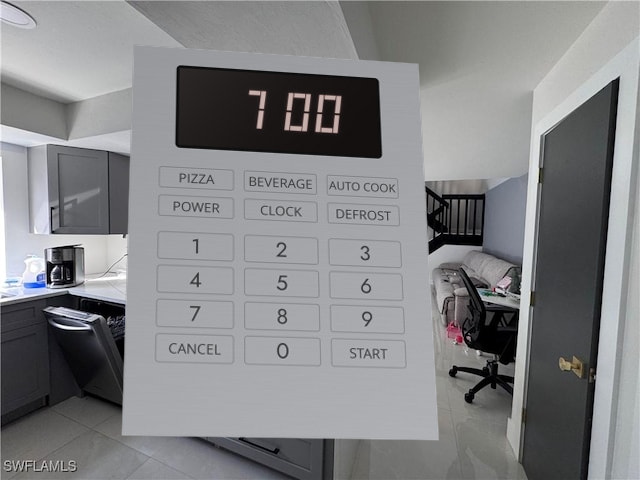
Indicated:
7,00
